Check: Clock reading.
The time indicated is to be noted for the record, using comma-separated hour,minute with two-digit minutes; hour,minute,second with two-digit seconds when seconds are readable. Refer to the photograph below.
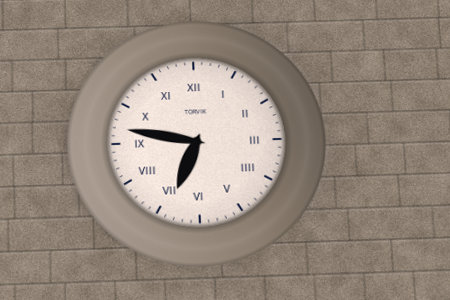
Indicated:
6,47
